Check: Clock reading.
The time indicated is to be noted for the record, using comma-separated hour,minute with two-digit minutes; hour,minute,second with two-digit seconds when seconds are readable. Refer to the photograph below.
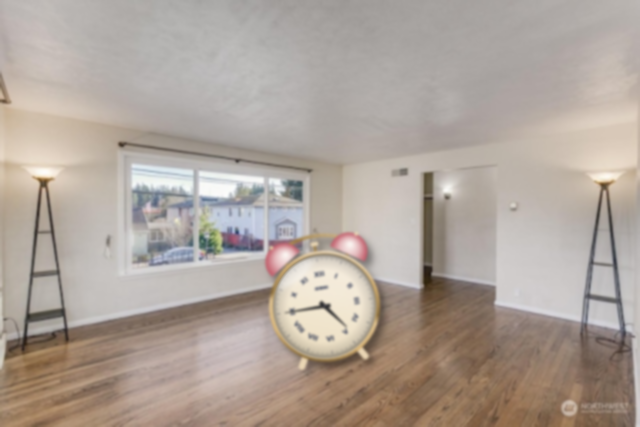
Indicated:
4,45
